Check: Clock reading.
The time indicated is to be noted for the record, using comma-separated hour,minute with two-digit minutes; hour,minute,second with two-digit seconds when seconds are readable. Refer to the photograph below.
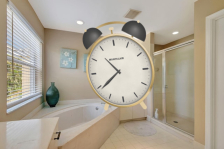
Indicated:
10,39
